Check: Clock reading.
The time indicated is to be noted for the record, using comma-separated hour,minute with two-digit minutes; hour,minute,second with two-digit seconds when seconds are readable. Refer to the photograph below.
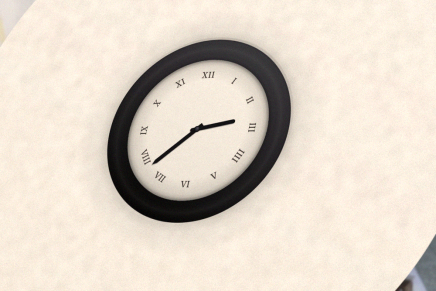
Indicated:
2,38
